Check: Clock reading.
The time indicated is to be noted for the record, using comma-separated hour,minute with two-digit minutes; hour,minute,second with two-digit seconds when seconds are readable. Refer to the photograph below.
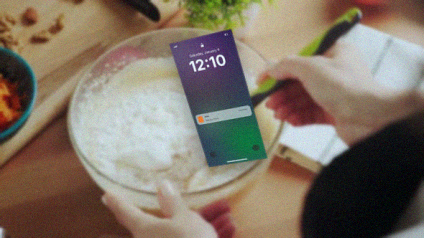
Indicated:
12,10
